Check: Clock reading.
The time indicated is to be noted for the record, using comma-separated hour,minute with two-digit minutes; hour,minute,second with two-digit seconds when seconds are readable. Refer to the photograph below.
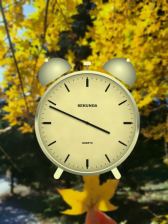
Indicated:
3,49
